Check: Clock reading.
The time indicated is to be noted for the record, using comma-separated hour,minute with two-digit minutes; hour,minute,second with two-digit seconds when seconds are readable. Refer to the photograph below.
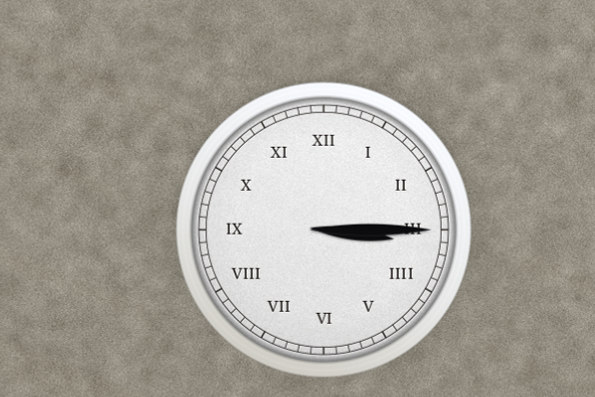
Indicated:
3,15
